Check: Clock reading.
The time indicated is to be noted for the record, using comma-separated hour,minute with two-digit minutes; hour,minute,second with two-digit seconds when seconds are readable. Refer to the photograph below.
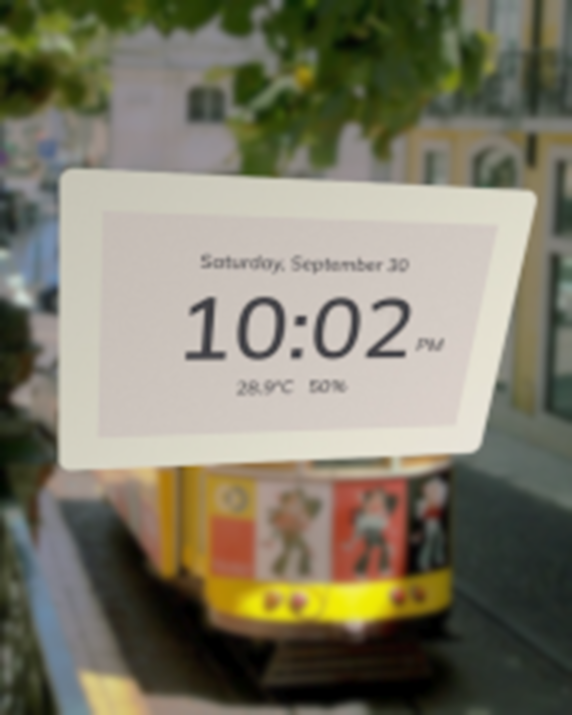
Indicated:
10,02
